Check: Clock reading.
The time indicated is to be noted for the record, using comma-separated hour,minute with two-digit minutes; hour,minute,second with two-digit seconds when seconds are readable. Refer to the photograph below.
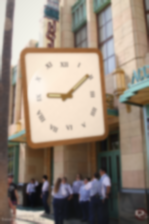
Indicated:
9,09
